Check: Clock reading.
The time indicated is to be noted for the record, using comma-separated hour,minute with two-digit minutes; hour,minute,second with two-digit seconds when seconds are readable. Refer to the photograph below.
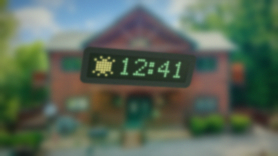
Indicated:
12,41
